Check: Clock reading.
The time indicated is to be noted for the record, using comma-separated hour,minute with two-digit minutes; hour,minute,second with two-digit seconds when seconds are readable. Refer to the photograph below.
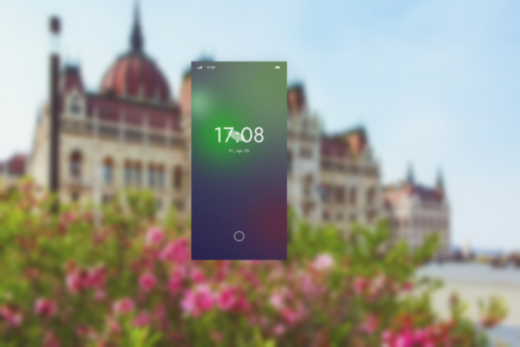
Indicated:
17,08
